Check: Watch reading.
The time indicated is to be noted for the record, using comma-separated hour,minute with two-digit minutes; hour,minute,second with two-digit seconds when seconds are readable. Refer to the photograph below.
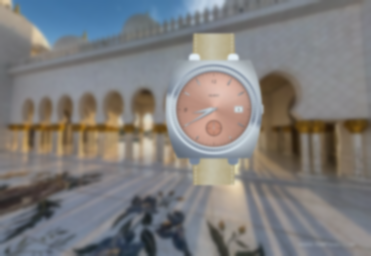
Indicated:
8,40
